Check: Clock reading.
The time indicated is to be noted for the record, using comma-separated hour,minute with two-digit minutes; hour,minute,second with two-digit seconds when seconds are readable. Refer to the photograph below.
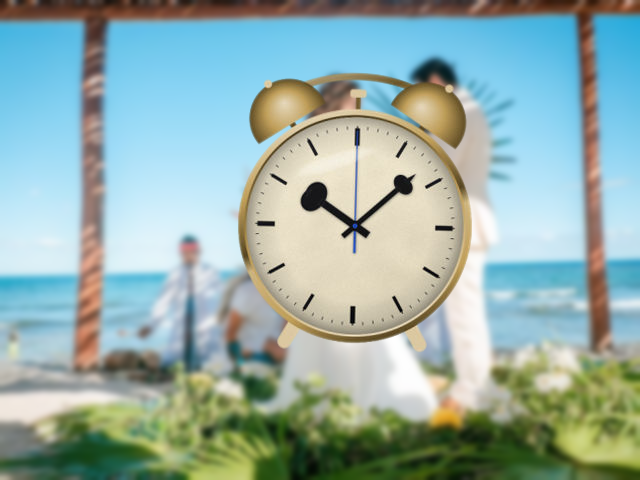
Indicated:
10,08,00
